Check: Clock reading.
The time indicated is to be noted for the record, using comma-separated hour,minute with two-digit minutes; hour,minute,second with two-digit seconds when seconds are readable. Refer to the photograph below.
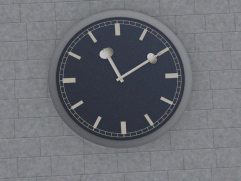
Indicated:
11,10
